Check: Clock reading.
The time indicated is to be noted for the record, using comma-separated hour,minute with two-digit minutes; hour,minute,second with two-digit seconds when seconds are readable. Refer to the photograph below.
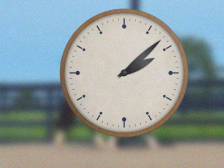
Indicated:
2,08
